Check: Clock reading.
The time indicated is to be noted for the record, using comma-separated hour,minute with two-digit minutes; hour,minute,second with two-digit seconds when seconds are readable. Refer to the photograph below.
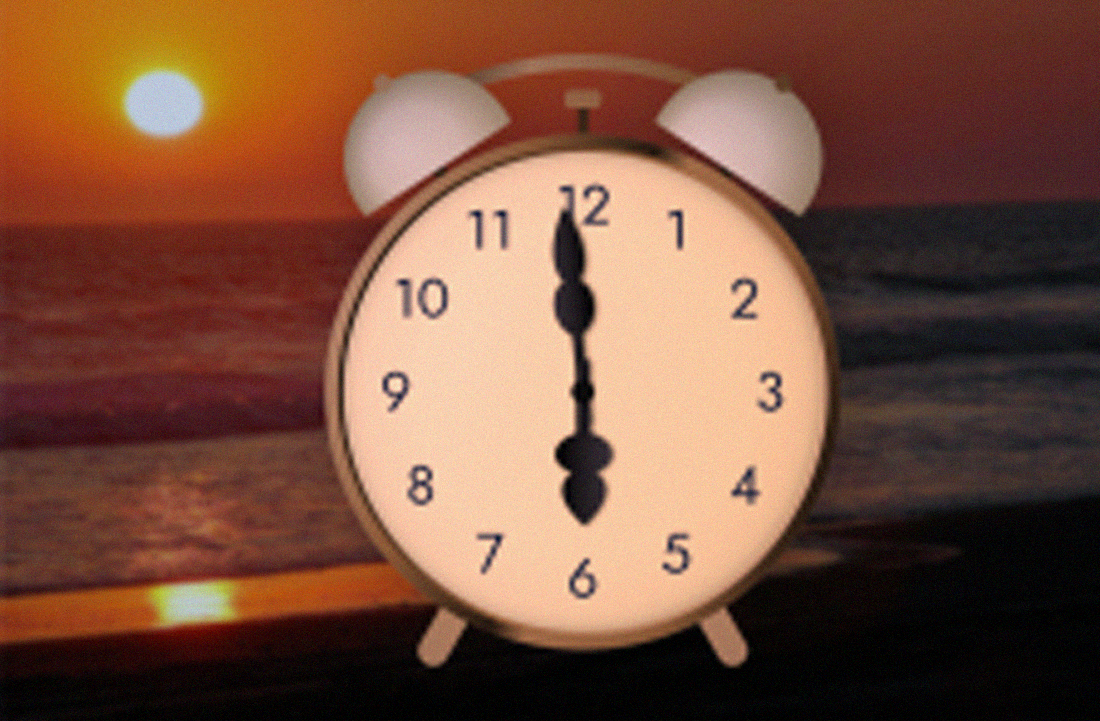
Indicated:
5,59
